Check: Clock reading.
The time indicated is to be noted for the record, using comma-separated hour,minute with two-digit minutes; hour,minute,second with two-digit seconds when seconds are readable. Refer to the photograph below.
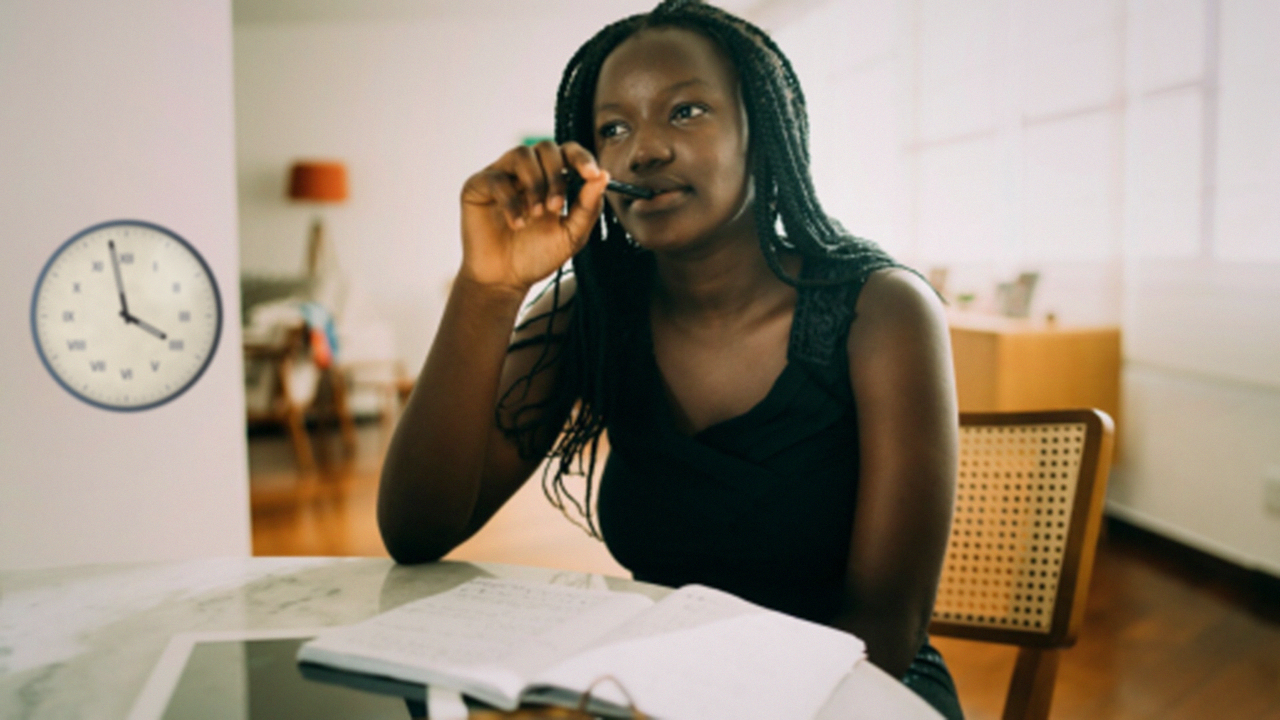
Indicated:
3,58
